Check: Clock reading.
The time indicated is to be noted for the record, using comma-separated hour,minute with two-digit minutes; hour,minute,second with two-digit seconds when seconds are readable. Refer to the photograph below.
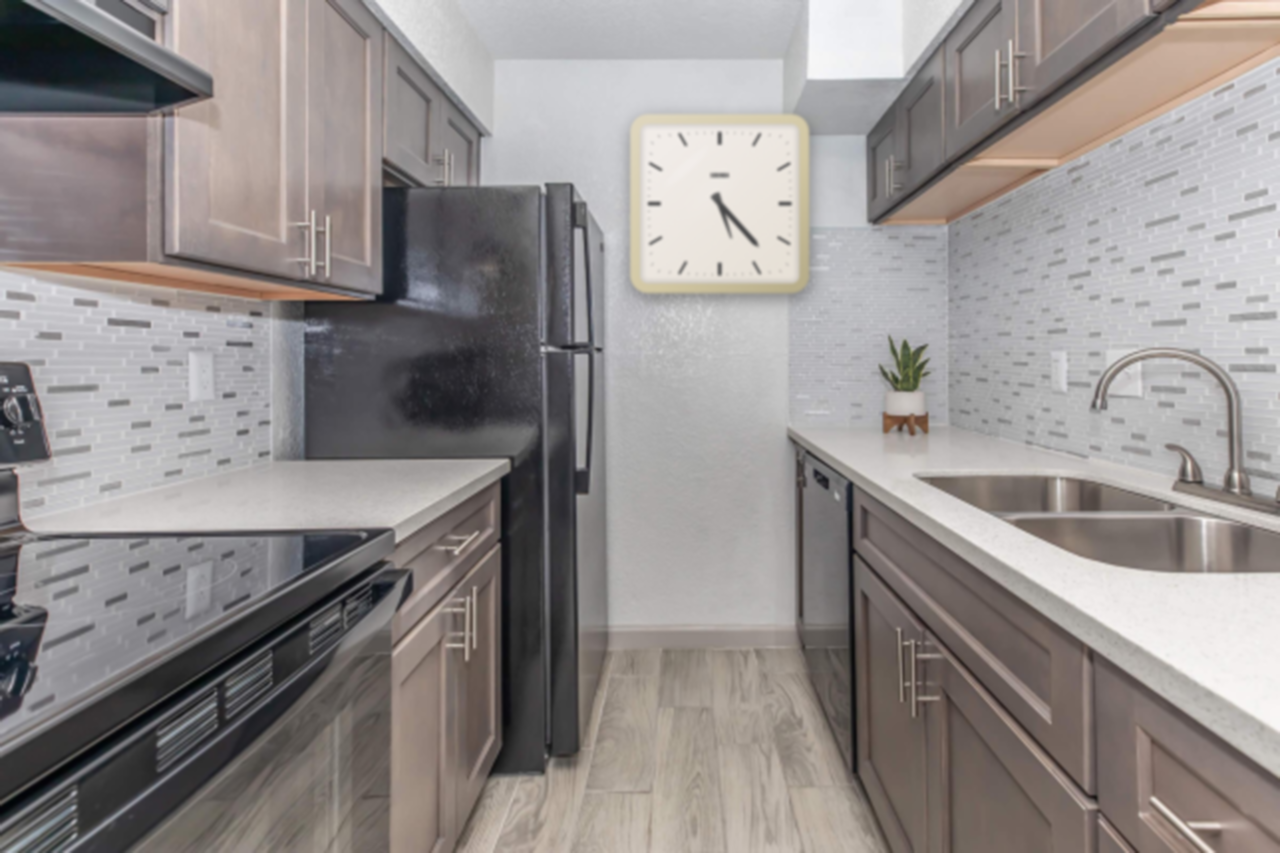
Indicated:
5,23
